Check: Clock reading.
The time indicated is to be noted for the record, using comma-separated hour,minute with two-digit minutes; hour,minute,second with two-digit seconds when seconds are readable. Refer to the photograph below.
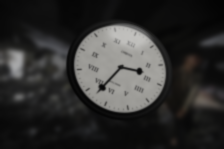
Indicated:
2,33
